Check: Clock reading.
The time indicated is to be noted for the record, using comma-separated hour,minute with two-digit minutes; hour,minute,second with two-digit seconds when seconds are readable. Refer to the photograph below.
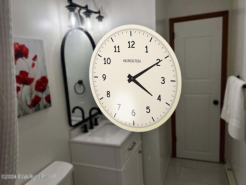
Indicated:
4,10
